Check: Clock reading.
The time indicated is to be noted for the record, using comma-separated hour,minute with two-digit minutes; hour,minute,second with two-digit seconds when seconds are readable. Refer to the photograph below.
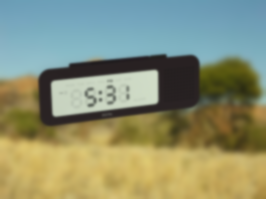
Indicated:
5,31
